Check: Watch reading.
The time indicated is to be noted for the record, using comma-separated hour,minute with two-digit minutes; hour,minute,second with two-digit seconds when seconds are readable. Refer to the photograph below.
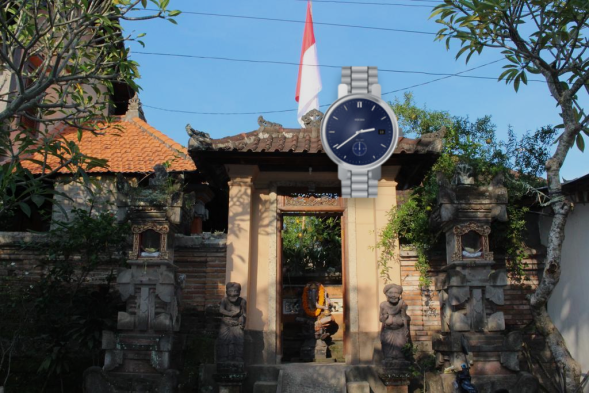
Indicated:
2,39
